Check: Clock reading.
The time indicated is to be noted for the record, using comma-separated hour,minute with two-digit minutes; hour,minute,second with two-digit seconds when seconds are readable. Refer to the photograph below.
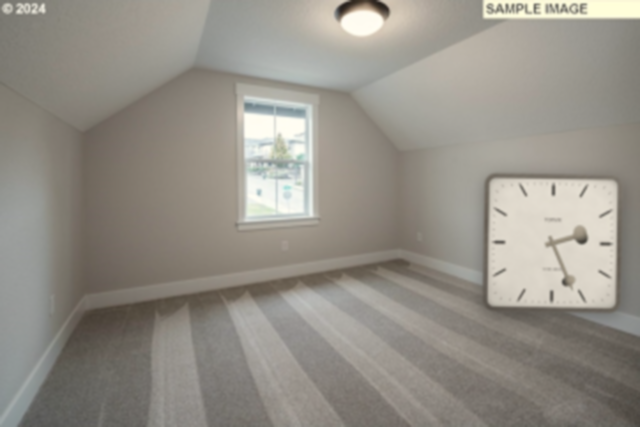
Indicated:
2,26
